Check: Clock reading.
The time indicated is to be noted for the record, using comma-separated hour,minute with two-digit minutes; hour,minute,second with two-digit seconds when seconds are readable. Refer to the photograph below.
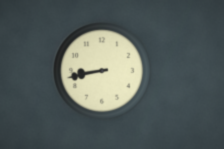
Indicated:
8,43
